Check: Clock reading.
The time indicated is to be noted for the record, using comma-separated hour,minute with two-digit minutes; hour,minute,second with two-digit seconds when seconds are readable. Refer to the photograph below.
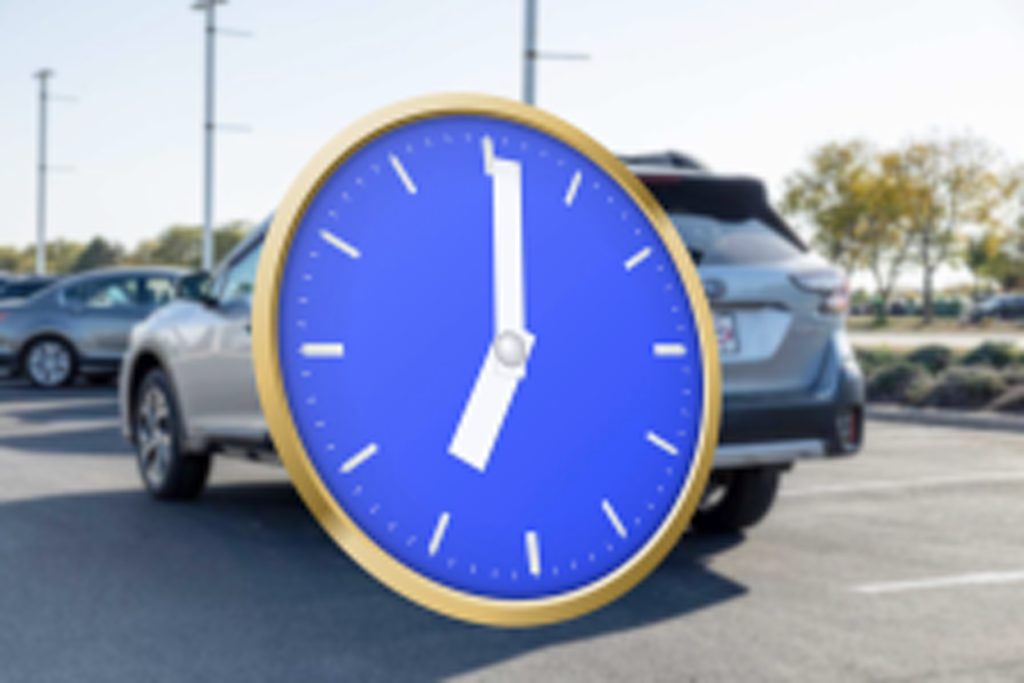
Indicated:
7,01
